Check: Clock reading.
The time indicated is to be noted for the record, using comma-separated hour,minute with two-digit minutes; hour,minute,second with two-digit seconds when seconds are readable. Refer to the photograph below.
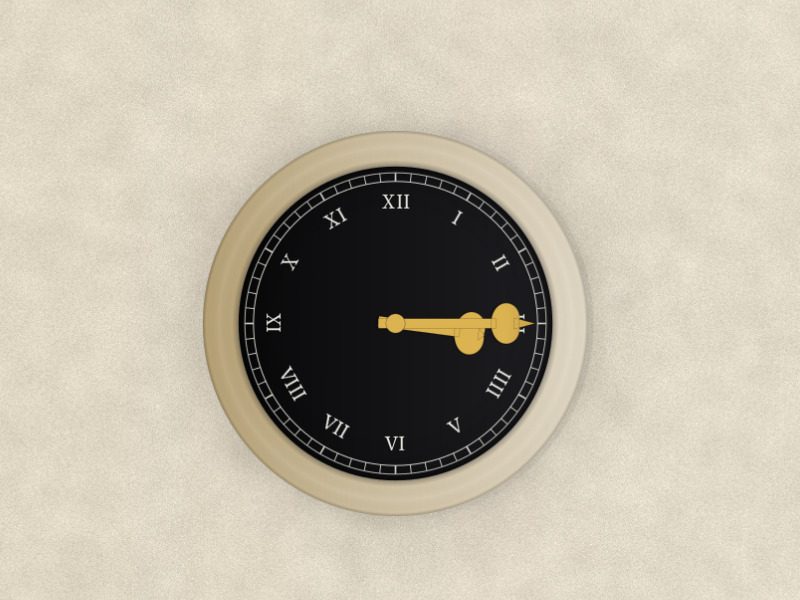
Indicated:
3,15
